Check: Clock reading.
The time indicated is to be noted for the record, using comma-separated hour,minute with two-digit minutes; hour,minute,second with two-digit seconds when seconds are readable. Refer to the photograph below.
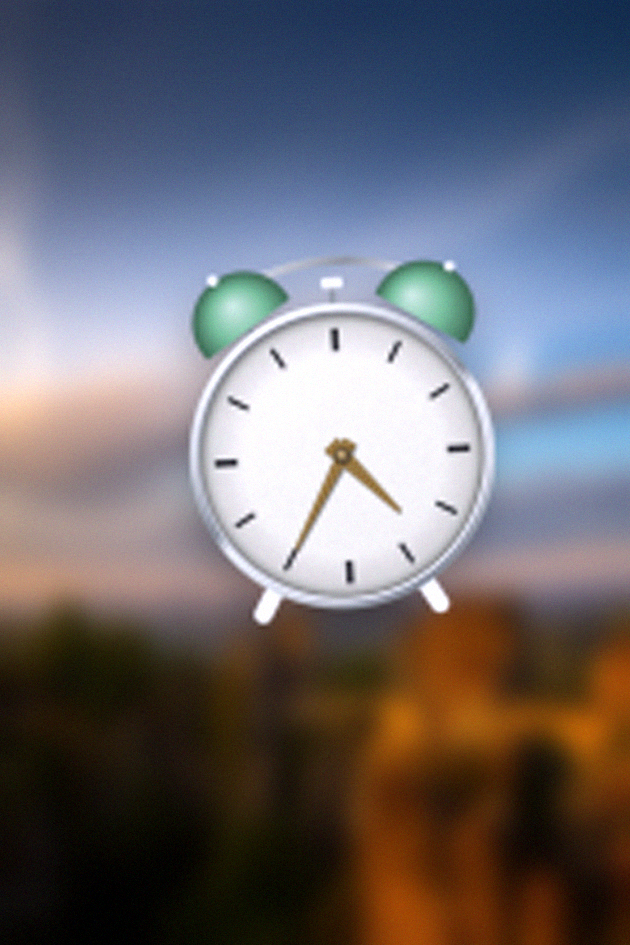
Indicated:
4,35
